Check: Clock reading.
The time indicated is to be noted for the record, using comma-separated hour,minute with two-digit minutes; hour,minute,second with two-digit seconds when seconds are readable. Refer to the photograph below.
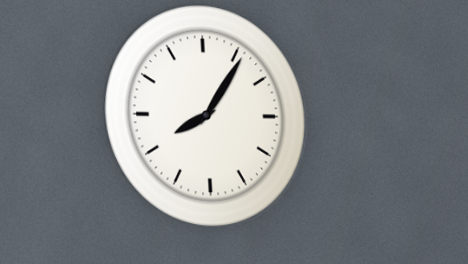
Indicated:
8,06
